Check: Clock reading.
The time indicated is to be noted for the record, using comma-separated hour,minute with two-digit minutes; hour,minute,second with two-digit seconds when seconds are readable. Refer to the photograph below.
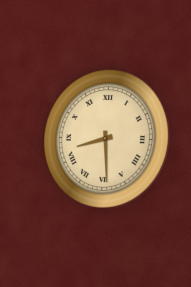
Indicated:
8,29
